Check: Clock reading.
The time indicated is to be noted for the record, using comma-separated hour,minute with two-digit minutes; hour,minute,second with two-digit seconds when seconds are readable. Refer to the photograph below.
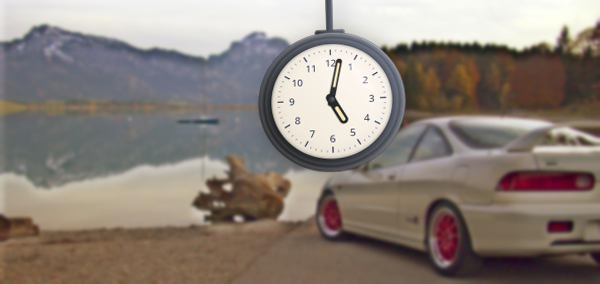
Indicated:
5,02
